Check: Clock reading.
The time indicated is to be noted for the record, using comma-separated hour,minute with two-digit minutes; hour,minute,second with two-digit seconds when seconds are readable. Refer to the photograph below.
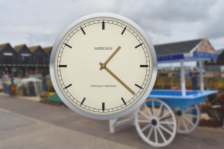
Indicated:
1,22
